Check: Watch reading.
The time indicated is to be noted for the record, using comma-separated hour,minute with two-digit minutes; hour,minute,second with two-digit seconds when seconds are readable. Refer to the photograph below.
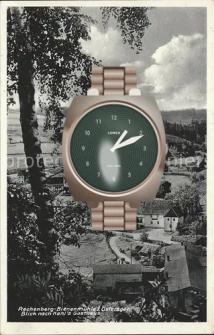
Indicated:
1,11
